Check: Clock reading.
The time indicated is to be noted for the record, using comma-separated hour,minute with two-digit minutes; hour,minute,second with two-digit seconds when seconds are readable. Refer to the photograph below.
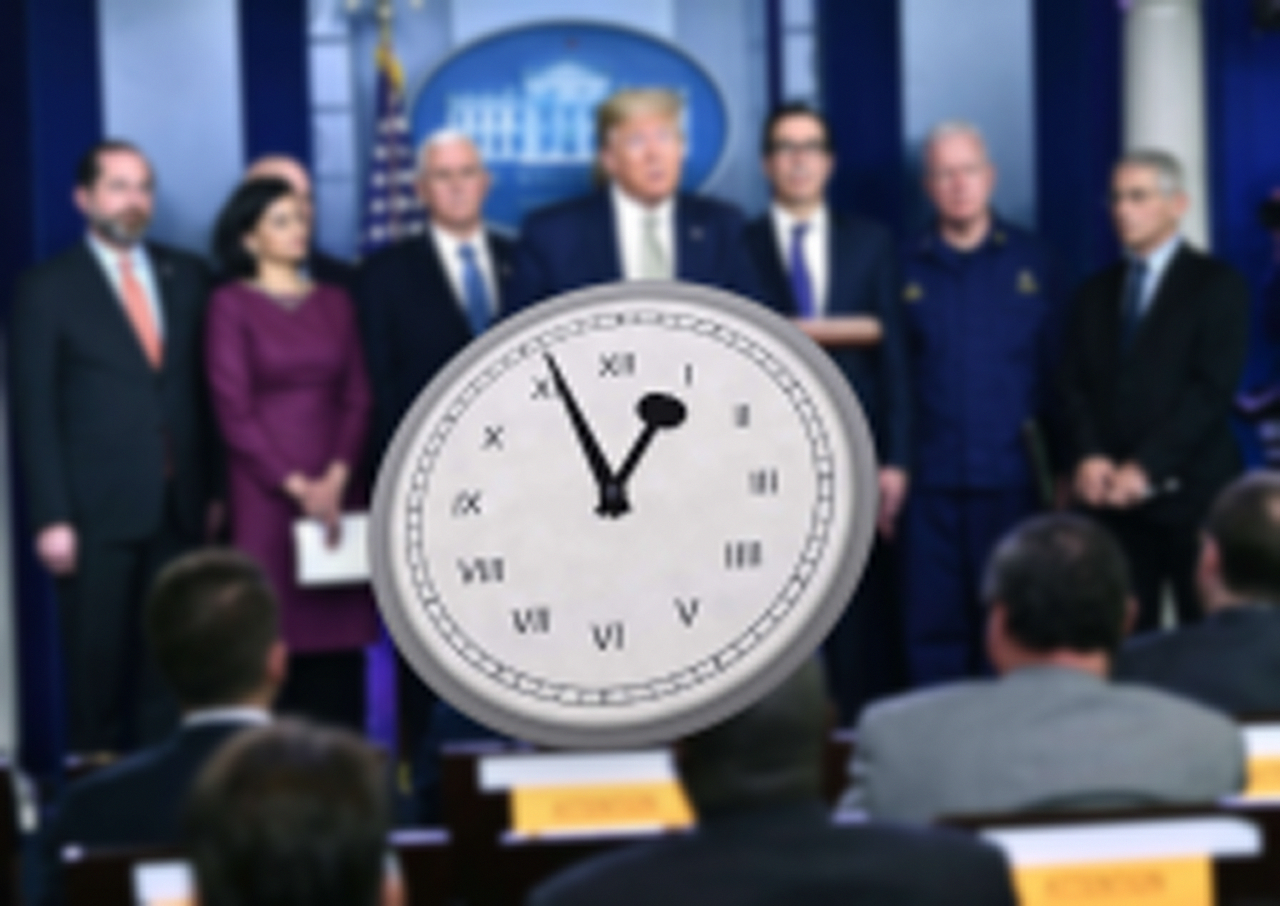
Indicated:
12,56
